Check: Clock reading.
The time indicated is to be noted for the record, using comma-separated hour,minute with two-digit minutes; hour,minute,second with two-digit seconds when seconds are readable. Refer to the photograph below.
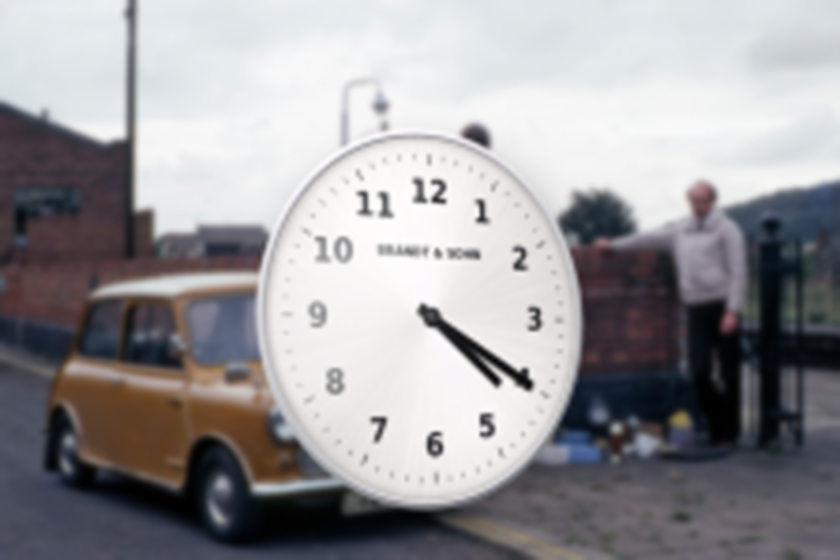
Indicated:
4,20
